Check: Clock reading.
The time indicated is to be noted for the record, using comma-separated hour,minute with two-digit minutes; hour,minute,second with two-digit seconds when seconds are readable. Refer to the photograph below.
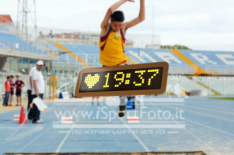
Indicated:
19,37
